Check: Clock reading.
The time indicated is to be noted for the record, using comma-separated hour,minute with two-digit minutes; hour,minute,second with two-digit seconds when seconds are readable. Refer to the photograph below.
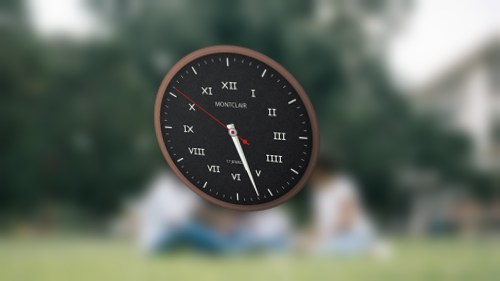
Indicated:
5,26,51
